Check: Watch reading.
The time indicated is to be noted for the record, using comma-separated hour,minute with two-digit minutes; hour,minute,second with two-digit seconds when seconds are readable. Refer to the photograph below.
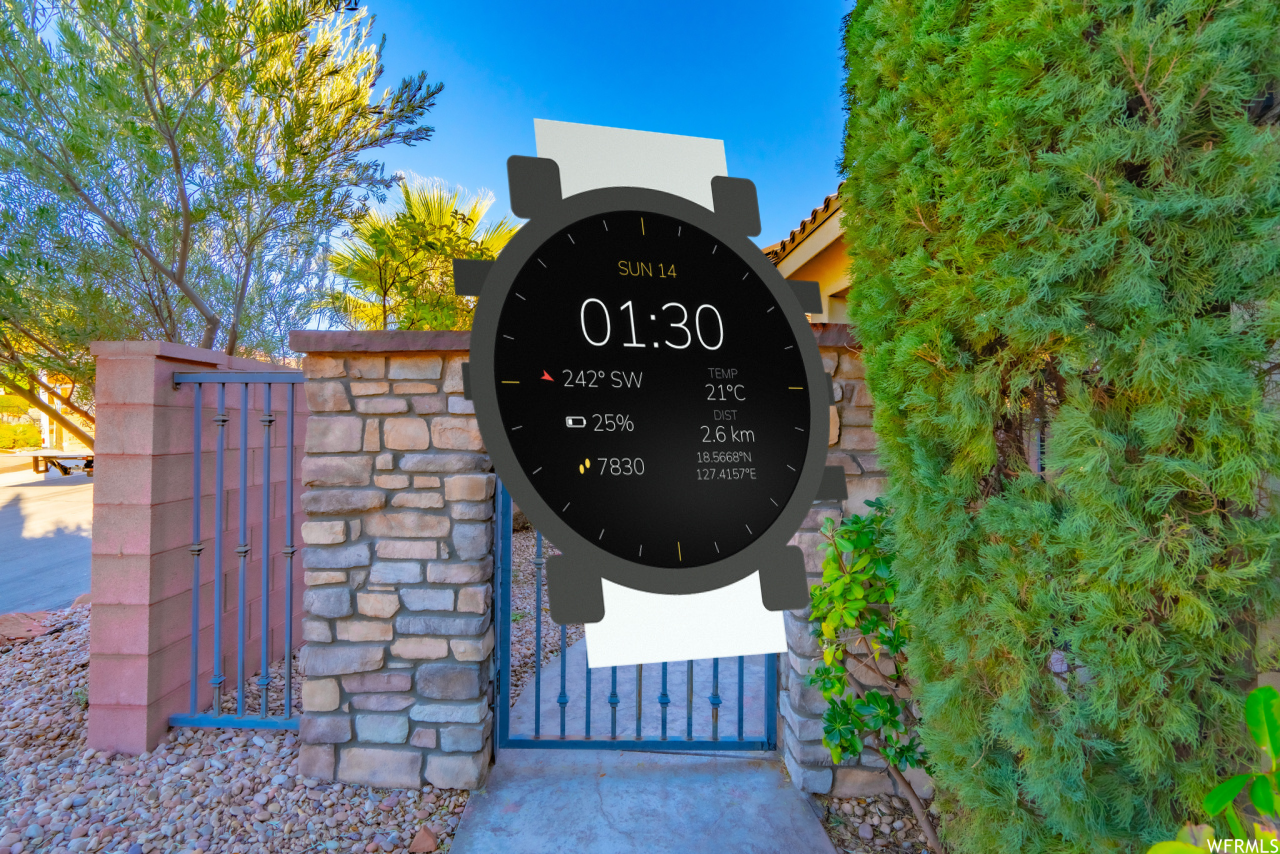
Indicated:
1,30
